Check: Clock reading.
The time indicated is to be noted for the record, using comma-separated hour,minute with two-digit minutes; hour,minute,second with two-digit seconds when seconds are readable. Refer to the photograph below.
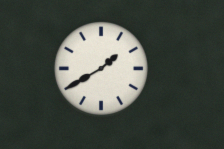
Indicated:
1,40
